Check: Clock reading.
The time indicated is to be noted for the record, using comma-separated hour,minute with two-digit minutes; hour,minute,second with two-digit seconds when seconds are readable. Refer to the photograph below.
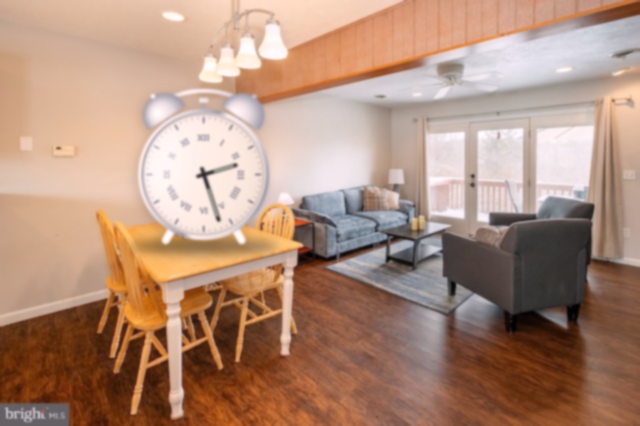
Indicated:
2,27
